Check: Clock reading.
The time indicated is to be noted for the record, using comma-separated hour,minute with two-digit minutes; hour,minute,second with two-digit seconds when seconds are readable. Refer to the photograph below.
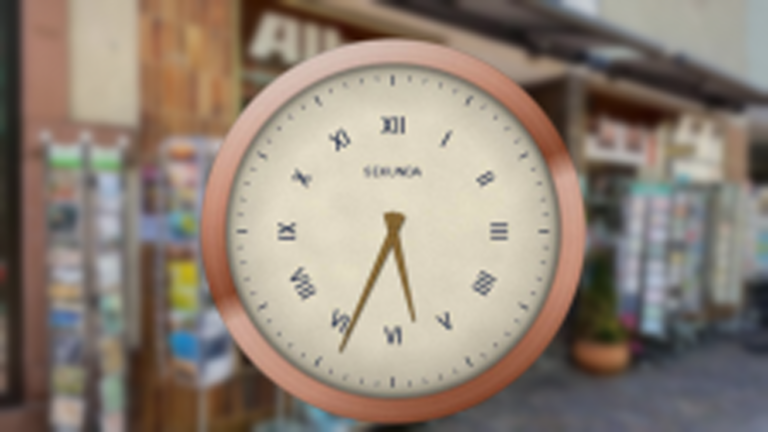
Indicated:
5,34
